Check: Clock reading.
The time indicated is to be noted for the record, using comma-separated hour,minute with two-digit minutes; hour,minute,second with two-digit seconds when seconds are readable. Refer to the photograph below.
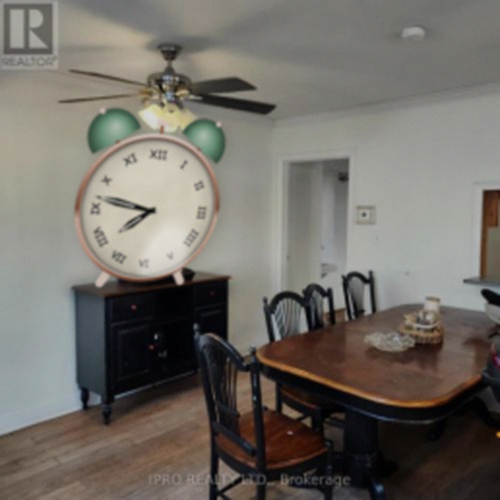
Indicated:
7,47
